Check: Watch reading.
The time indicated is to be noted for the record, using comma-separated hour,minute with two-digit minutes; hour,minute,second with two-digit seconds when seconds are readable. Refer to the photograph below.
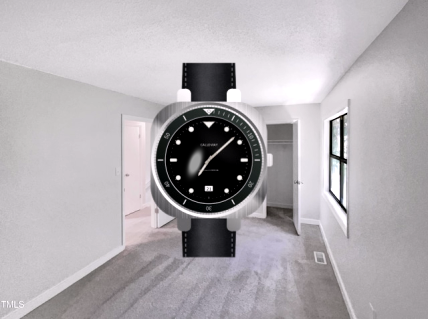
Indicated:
7,08
